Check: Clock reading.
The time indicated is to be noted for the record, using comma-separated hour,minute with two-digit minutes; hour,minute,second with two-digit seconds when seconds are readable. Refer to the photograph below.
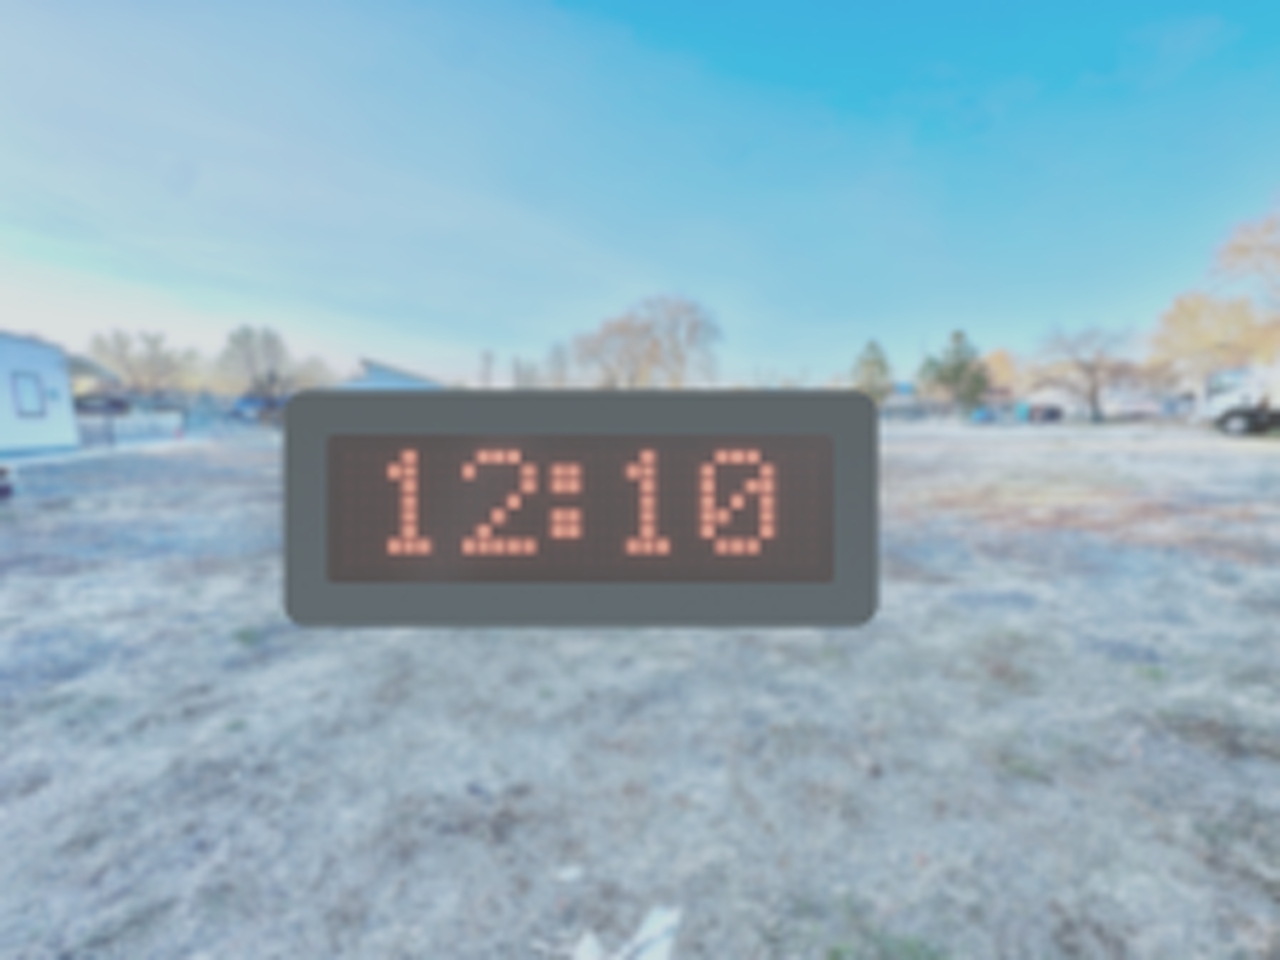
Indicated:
12,10
